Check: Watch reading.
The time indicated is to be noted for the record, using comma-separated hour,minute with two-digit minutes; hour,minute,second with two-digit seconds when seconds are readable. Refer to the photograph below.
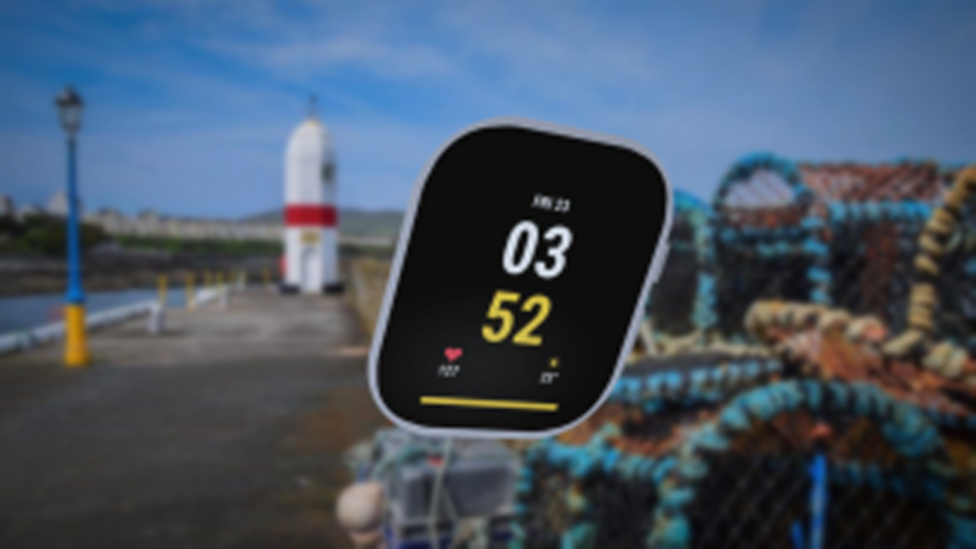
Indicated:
3,52
